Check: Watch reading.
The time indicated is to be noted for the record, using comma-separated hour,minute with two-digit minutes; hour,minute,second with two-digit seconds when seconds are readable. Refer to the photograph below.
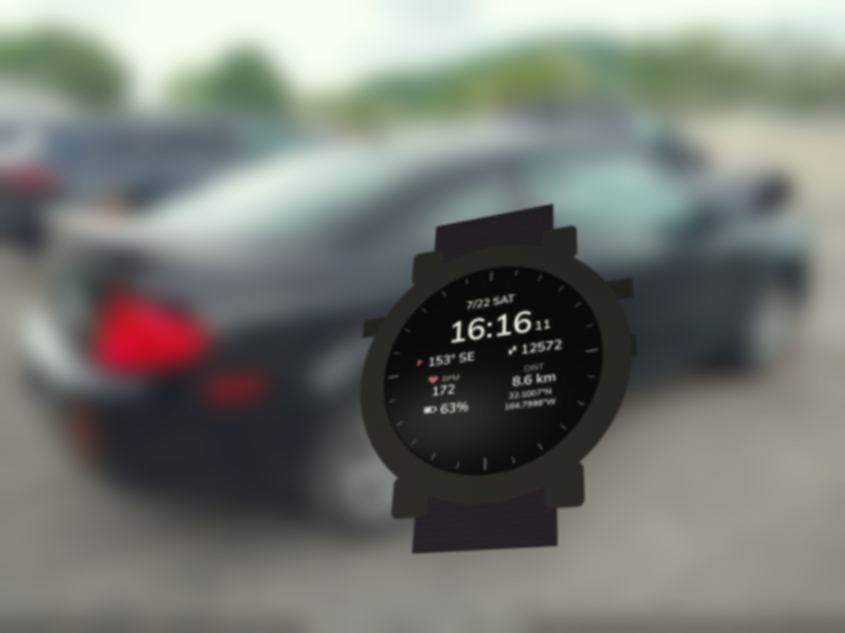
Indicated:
16,16
